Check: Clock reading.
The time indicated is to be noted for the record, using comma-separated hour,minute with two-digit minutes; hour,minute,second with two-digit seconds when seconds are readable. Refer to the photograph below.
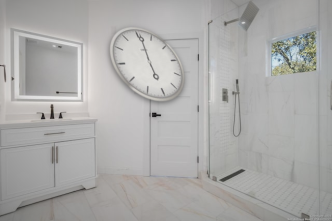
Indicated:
6,01
